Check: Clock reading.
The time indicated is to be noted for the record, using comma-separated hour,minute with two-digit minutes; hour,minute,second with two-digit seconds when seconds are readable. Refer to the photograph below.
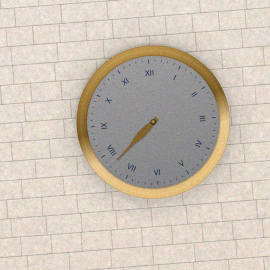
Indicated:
7,38
